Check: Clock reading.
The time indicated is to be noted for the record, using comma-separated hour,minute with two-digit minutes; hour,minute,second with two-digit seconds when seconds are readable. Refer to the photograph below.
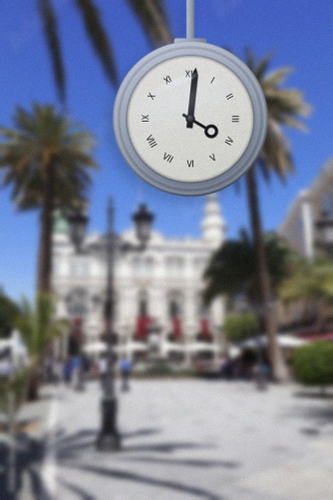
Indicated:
4,01
